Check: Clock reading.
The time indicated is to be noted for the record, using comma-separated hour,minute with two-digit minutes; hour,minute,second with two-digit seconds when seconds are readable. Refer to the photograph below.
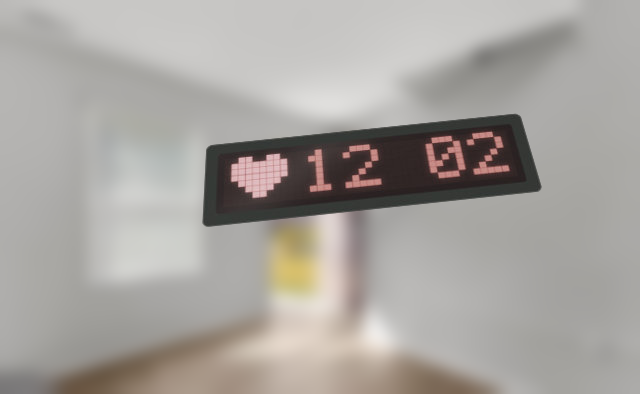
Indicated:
12,02
